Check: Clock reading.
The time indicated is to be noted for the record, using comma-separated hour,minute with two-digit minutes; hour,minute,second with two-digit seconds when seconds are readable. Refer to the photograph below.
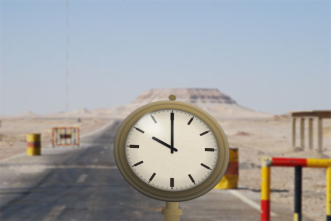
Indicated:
10,00
